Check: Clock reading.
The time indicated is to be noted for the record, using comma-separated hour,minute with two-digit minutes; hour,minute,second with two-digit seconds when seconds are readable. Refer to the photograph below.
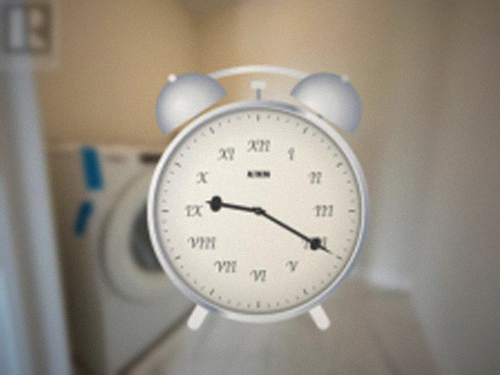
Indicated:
9,20
